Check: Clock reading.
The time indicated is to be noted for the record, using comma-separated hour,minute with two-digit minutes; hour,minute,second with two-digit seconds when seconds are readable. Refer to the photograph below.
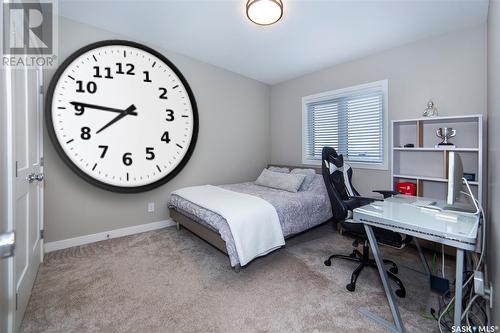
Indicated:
7,46
